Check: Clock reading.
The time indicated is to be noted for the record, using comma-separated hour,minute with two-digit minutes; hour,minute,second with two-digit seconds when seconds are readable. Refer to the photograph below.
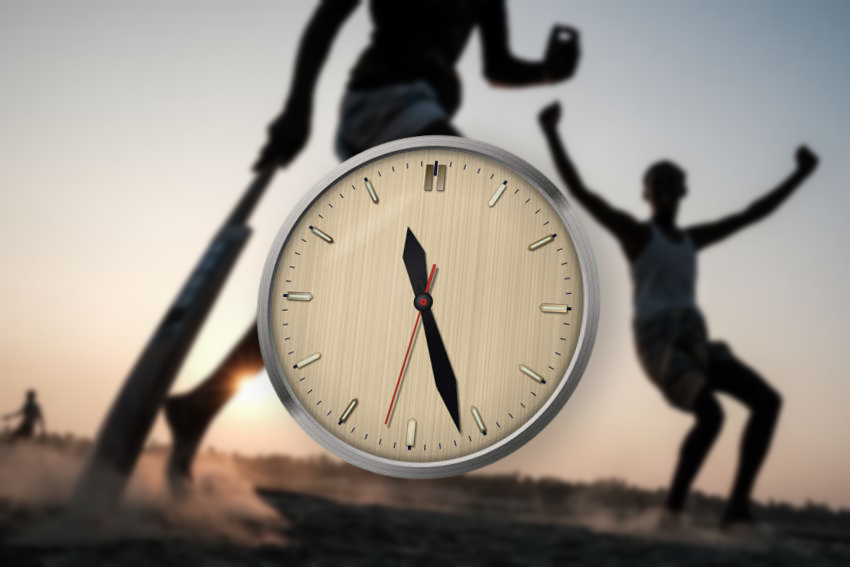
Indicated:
11,26,32
